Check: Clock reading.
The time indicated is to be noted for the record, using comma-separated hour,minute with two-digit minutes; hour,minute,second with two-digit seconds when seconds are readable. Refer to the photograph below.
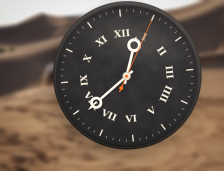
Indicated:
12,39,05
